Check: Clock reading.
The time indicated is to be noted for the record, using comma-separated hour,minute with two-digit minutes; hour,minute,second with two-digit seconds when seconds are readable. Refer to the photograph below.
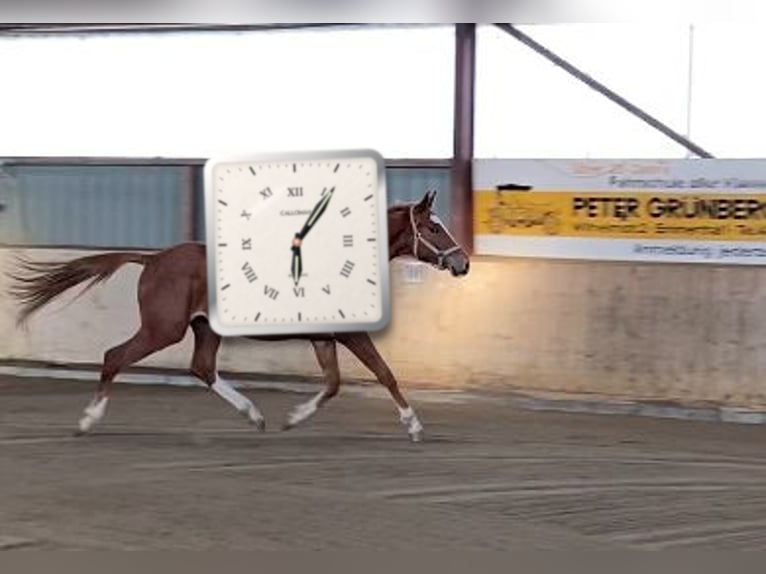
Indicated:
6,06
